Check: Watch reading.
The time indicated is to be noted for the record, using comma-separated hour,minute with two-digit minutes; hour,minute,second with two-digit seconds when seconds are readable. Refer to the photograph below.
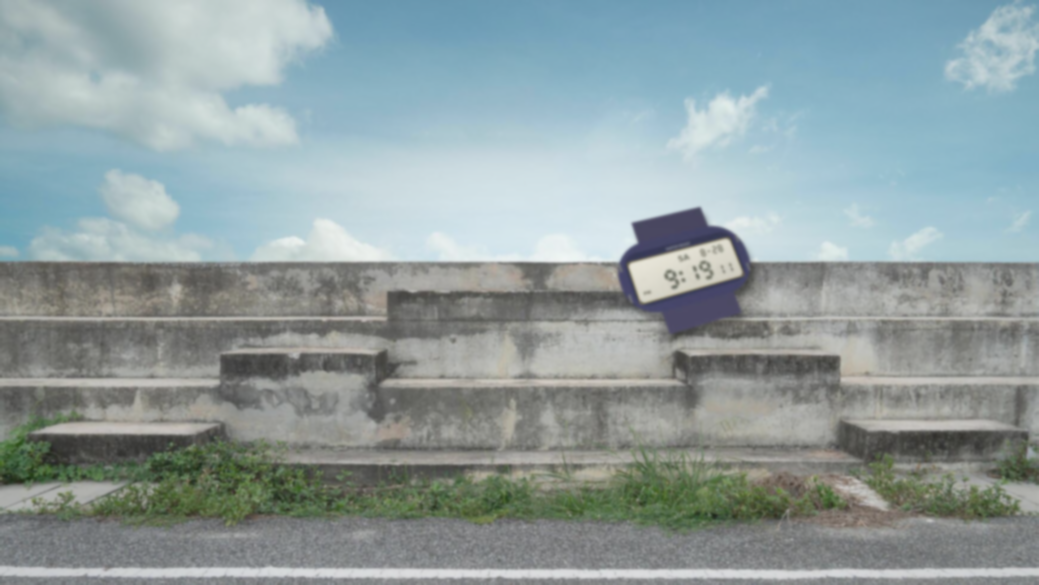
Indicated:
9,19
